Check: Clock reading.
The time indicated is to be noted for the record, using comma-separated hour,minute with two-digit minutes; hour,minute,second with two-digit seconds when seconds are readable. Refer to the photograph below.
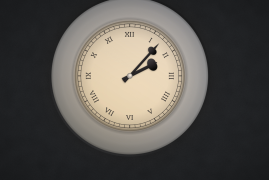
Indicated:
2,07
